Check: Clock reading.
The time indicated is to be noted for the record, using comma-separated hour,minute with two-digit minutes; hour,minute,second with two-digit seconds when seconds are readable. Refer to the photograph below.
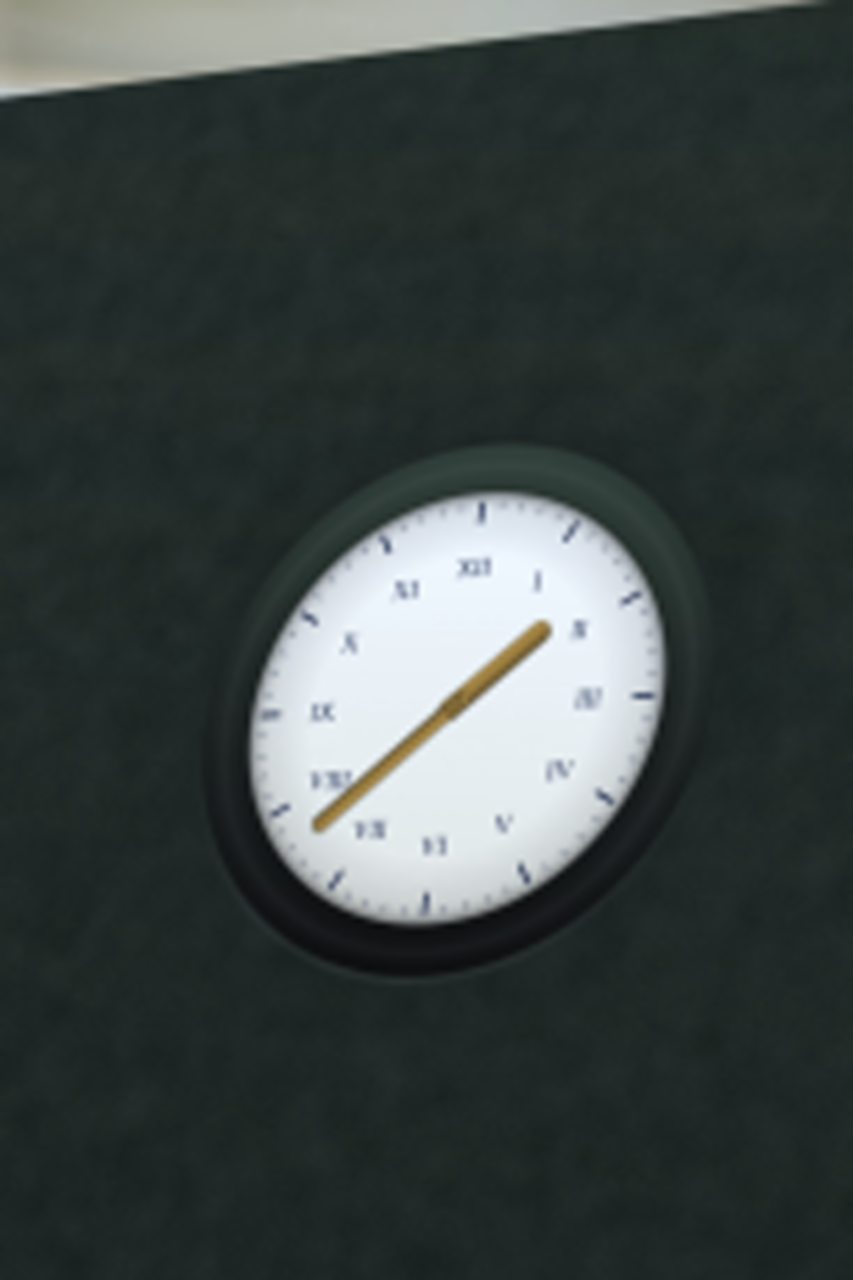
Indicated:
1,38
